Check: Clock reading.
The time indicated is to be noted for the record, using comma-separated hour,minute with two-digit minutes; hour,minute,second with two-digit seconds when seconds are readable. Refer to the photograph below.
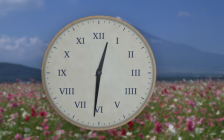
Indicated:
12,31
